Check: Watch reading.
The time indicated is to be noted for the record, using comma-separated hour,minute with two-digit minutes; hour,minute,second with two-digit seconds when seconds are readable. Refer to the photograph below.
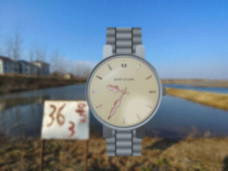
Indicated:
9,35
